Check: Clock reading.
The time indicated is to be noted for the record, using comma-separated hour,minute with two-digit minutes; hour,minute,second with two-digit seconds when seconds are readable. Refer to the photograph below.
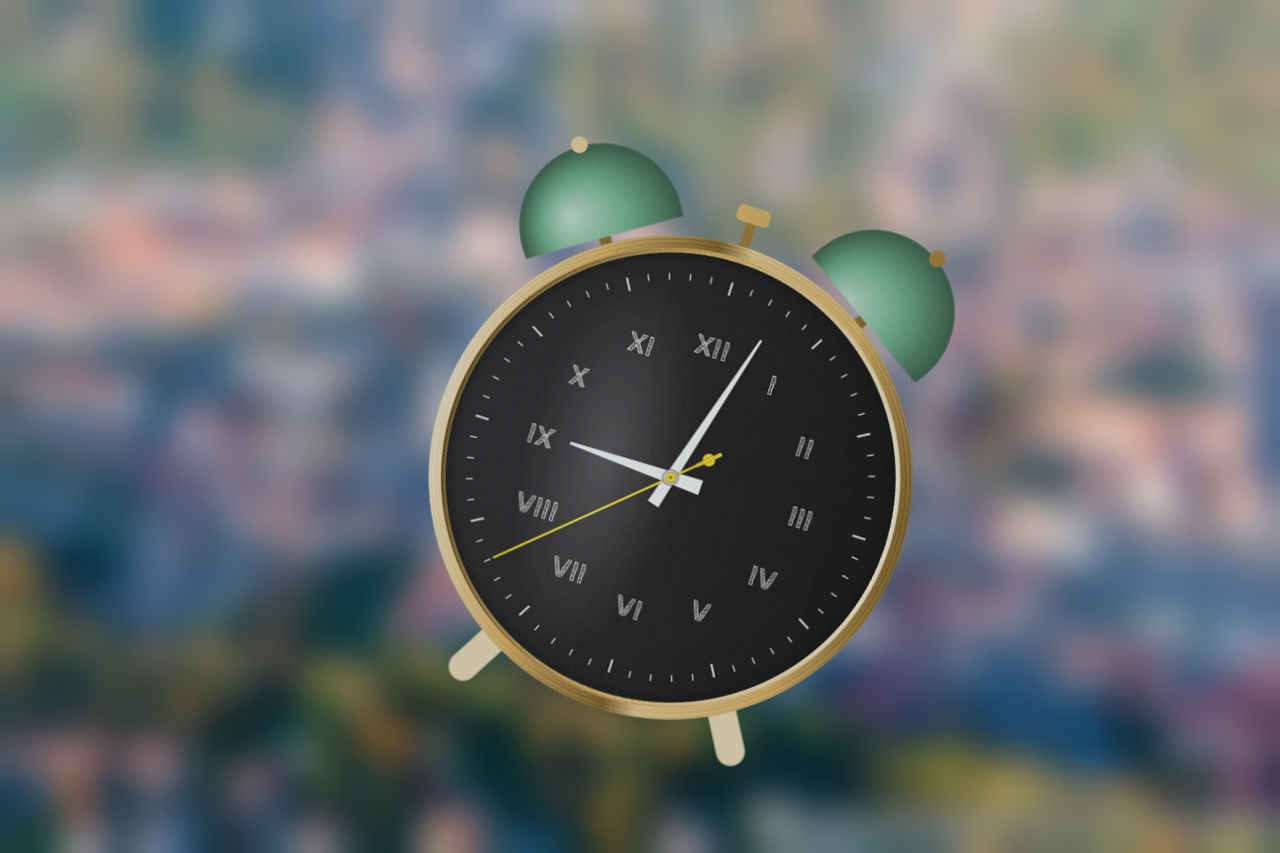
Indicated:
9,02,38
